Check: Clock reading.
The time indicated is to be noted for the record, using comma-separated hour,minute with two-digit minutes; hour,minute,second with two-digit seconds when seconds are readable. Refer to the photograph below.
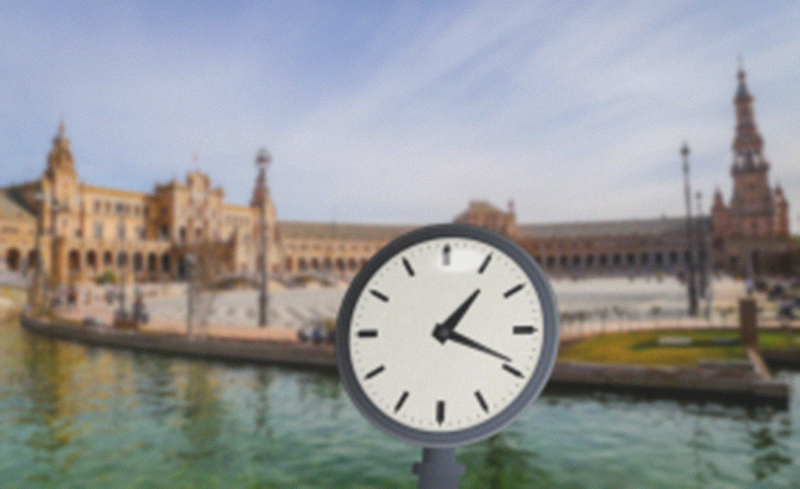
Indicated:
1,19
